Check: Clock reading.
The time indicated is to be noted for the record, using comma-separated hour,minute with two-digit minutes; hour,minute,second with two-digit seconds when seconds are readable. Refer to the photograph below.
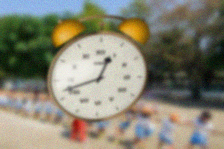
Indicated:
12,42
